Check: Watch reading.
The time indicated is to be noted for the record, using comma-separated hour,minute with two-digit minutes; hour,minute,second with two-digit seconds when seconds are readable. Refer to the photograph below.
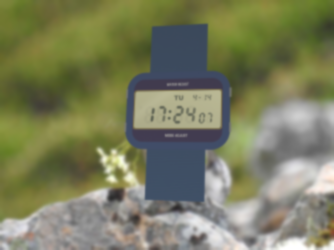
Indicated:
17,24,07
